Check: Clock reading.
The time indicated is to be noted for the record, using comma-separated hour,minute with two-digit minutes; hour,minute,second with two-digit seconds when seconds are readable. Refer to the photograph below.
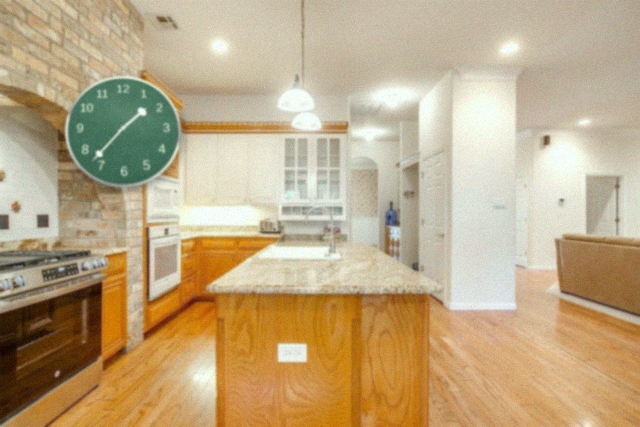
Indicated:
1,37
